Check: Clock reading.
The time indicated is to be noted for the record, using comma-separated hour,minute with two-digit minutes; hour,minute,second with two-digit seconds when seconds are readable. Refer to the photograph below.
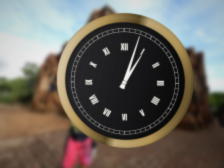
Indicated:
1,03
